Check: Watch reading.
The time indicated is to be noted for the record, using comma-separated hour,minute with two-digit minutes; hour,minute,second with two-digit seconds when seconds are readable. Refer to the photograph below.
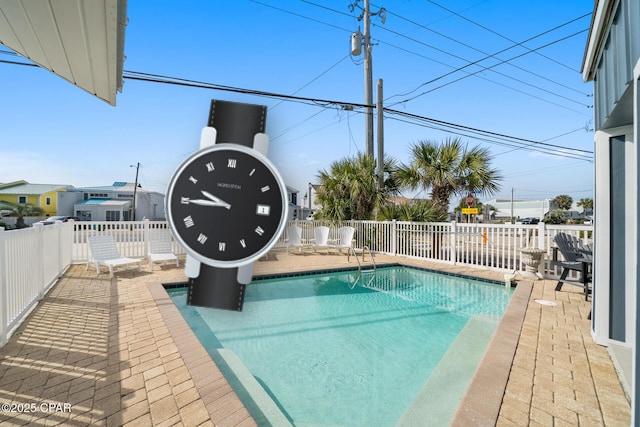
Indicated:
9,45
